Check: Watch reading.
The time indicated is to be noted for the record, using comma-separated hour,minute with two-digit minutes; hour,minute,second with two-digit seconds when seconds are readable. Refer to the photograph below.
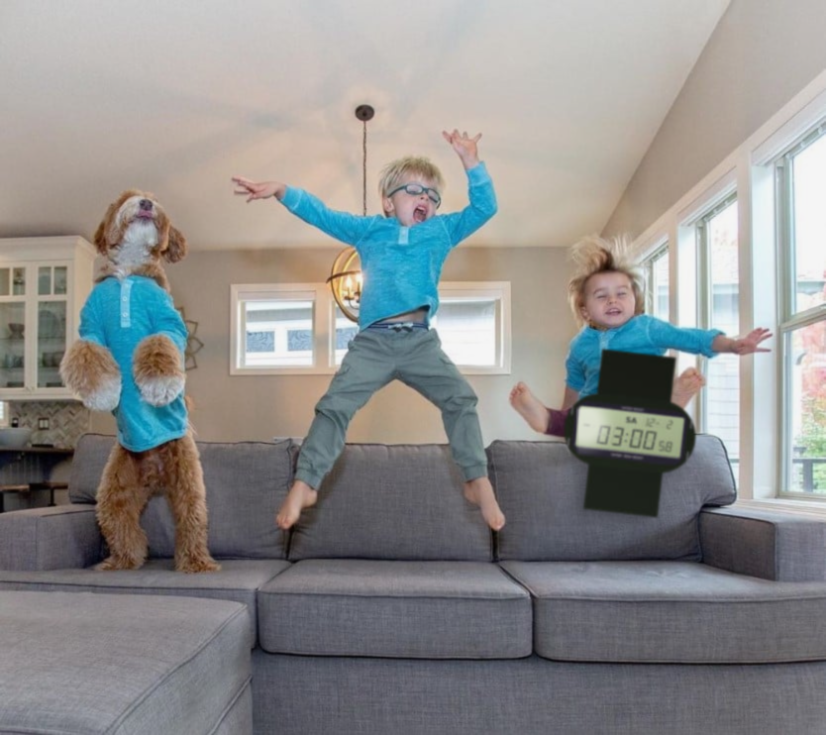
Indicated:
3,00
